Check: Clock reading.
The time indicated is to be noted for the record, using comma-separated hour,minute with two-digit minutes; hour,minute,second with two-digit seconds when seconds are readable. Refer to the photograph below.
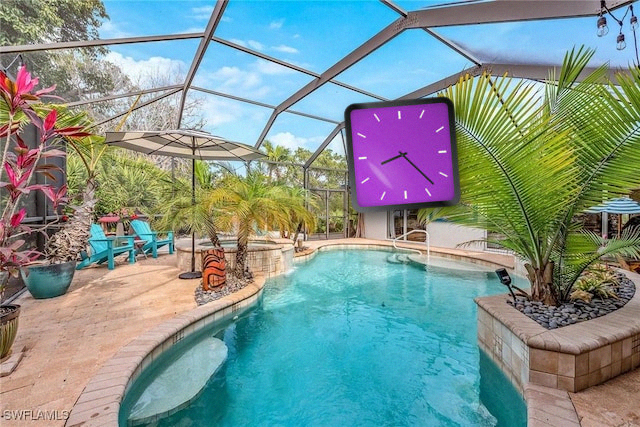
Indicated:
8,23
